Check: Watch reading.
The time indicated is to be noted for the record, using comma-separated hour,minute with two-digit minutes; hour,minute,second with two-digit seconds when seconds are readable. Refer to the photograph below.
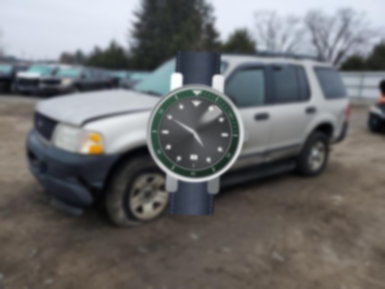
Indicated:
4,50
